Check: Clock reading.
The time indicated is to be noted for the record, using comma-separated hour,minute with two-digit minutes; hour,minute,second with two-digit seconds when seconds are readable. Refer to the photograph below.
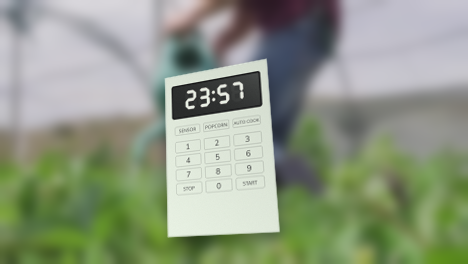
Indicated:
23,57
